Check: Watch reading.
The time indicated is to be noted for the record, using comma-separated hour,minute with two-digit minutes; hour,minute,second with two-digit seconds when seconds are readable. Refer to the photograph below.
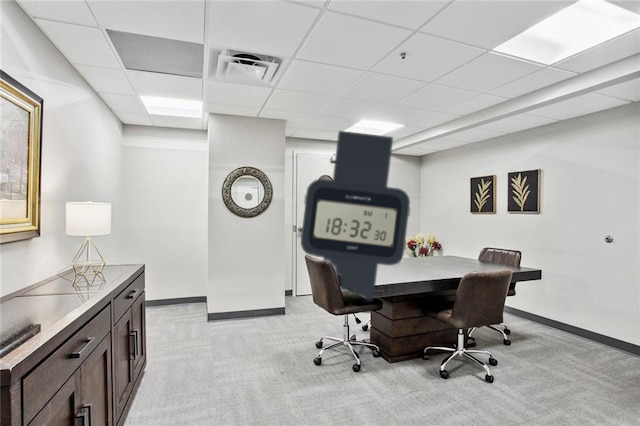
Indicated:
18,32,30
